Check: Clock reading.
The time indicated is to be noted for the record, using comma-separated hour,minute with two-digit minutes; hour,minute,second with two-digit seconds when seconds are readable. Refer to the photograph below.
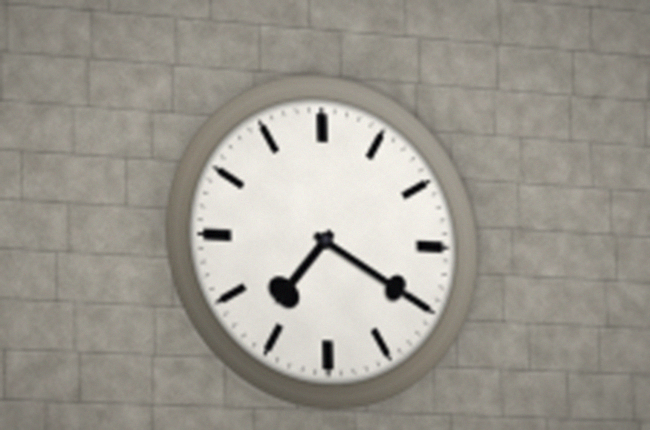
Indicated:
7,20
